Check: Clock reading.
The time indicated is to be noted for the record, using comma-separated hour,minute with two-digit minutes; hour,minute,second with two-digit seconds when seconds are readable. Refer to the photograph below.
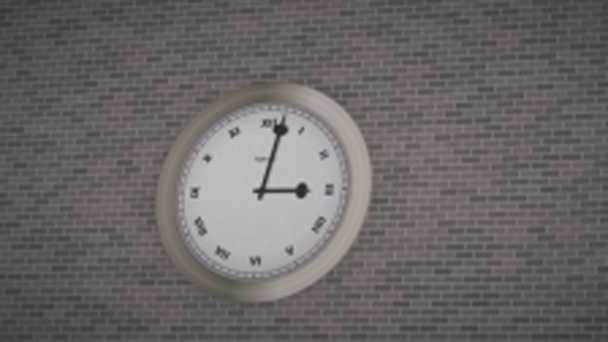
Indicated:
3,02
